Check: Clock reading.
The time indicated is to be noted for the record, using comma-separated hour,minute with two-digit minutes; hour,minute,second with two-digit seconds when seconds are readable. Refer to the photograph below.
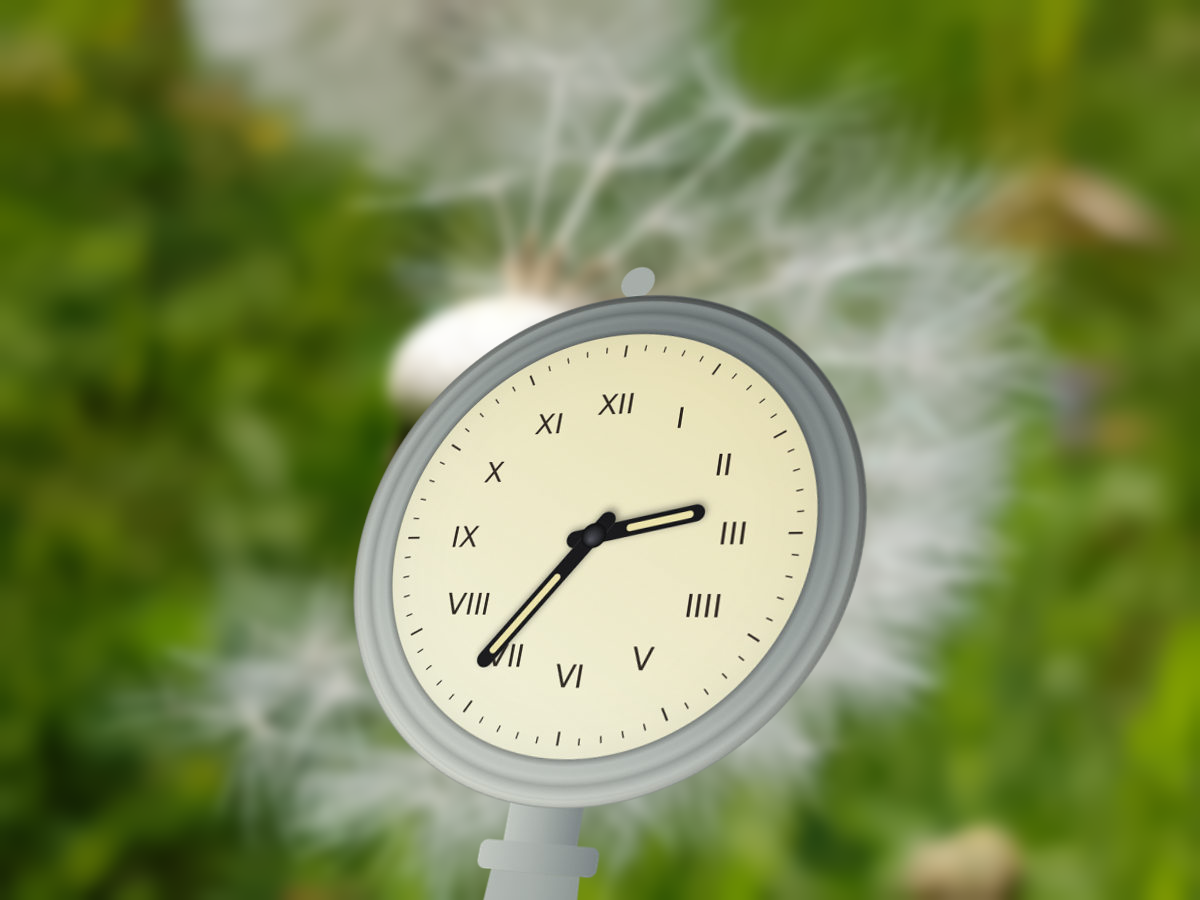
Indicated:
2,36
